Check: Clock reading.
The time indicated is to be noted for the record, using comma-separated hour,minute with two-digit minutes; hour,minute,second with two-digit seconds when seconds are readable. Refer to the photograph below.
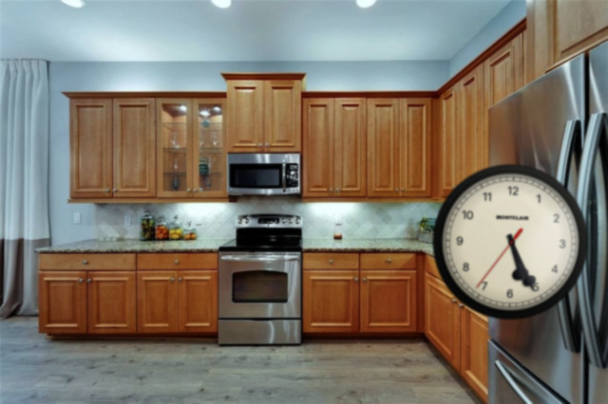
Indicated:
5,25,36
